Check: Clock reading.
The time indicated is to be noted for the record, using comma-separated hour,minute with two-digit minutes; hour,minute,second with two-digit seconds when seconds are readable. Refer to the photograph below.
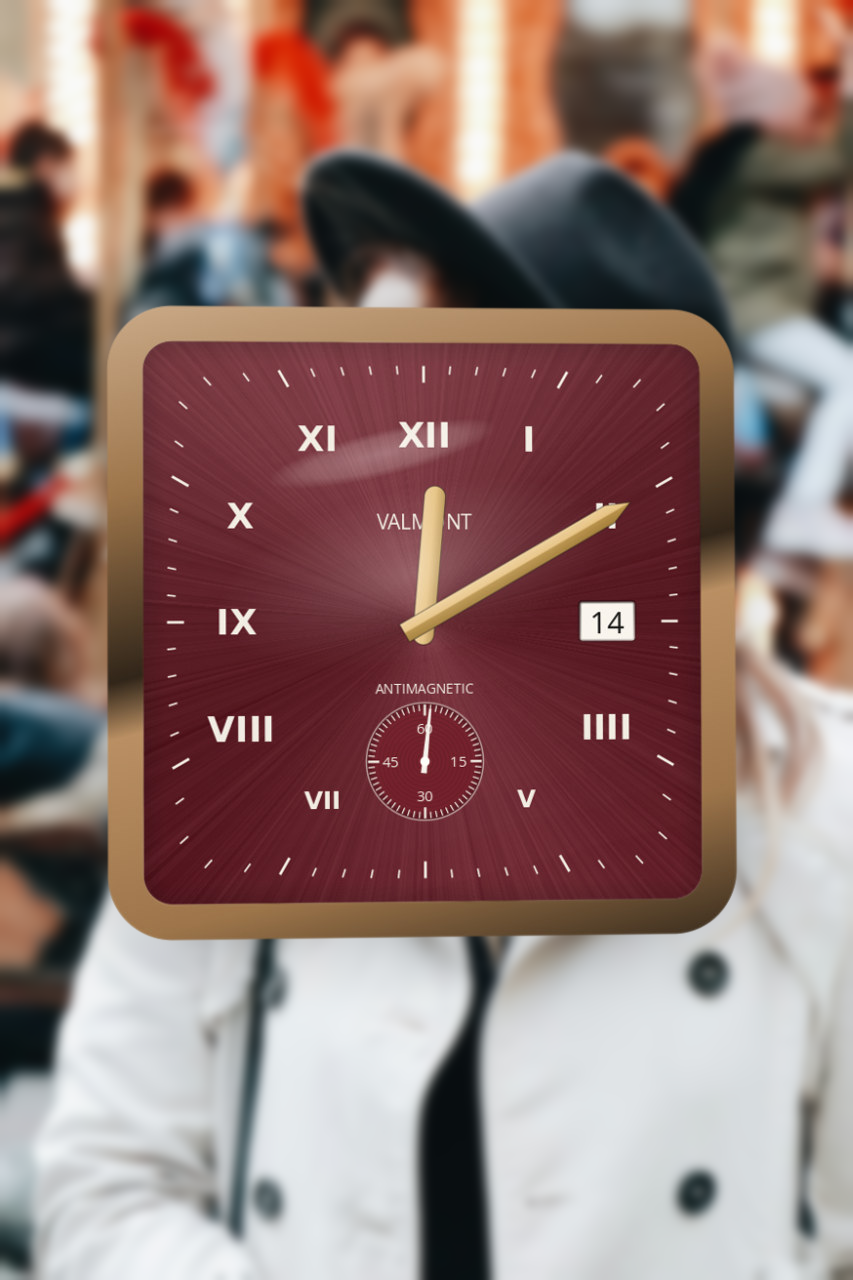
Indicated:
12,10,01
